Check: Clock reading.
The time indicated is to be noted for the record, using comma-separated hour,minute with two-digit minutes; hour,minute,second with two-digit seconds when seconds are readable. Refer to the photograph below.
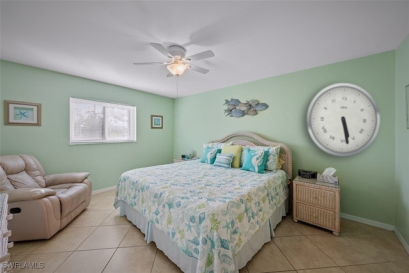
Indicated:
5,28
